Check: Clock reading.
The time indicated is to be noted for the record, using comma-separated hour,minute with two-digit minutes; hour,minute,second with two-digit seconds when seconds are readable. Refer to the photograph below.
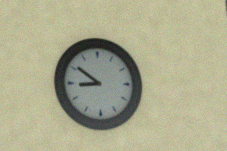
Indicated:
8,51
